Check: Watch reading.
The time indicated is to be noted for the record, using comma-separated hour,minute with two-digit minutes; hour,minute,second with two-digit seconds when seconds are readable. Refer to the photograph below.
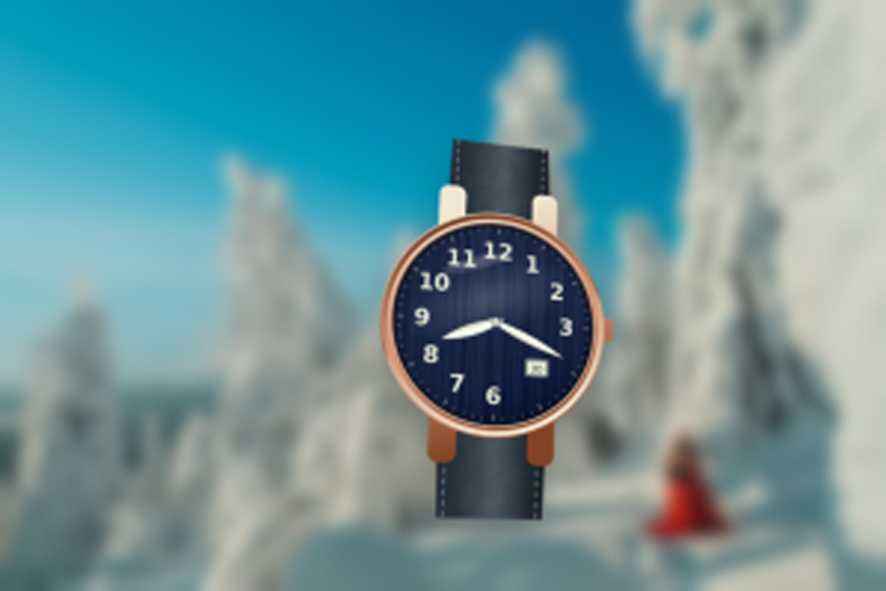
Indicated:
8,19
